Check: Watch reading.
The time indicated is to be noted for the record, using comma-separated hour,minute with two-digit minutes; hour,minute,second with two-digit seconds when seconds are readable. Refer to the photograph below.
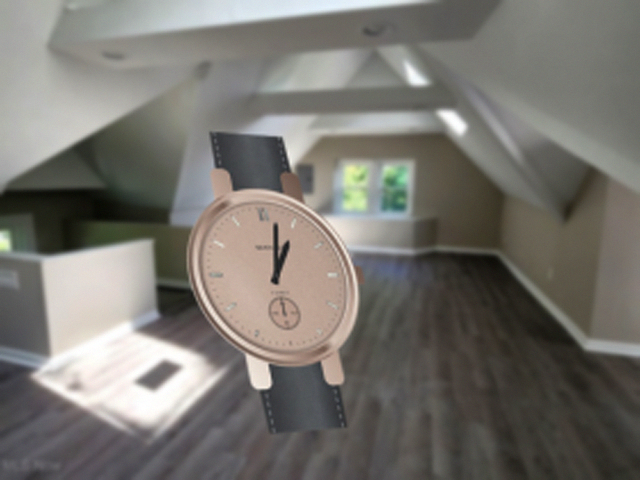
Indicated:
1,02
